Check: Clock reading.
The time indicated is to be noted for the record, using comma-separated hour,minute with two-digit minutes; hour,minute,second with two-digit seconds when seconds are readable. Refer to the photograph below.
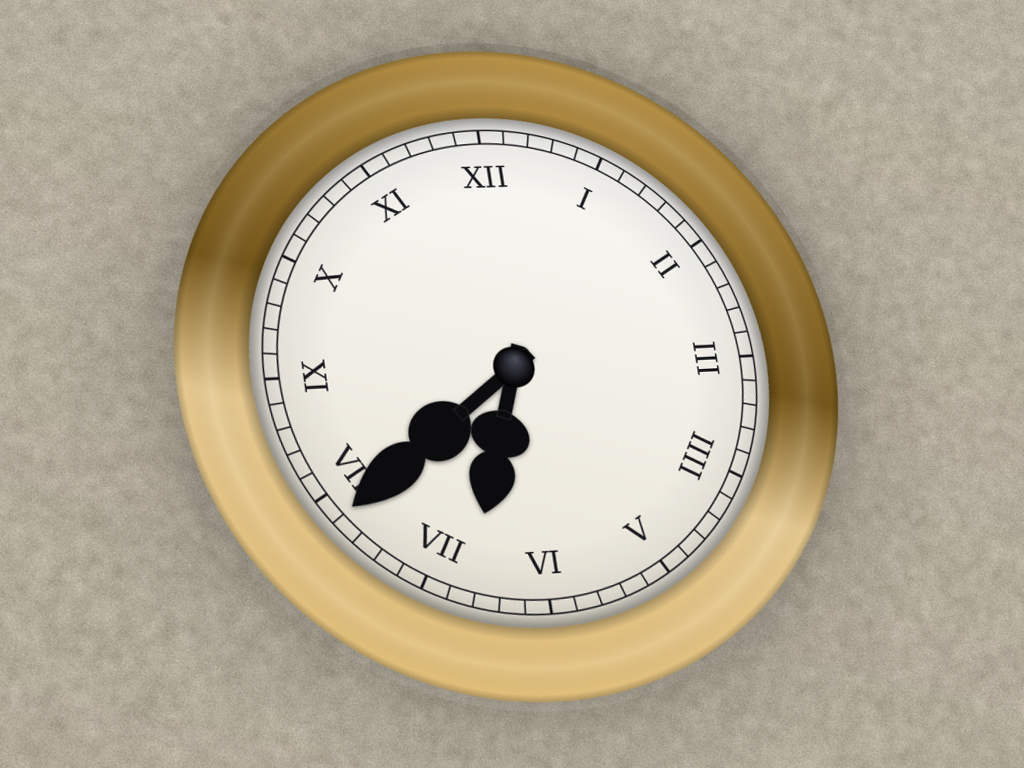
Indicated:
6,39
